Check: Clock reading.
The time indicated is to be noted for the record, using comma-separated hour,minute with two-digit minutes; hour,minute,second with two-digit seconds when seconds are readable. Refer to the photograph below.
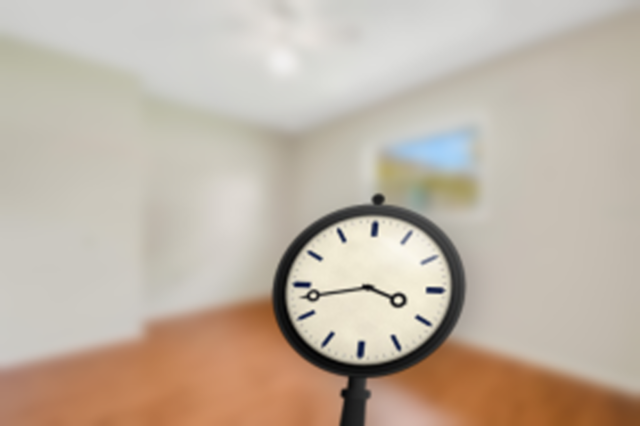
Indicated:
3,43
